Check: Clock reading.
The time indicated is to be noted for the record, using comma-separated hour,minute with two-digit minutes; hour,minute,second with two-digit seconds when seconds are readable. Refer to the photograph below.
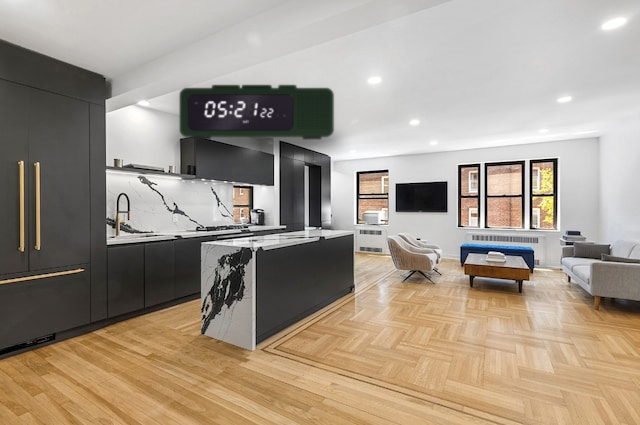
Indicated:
5,21
